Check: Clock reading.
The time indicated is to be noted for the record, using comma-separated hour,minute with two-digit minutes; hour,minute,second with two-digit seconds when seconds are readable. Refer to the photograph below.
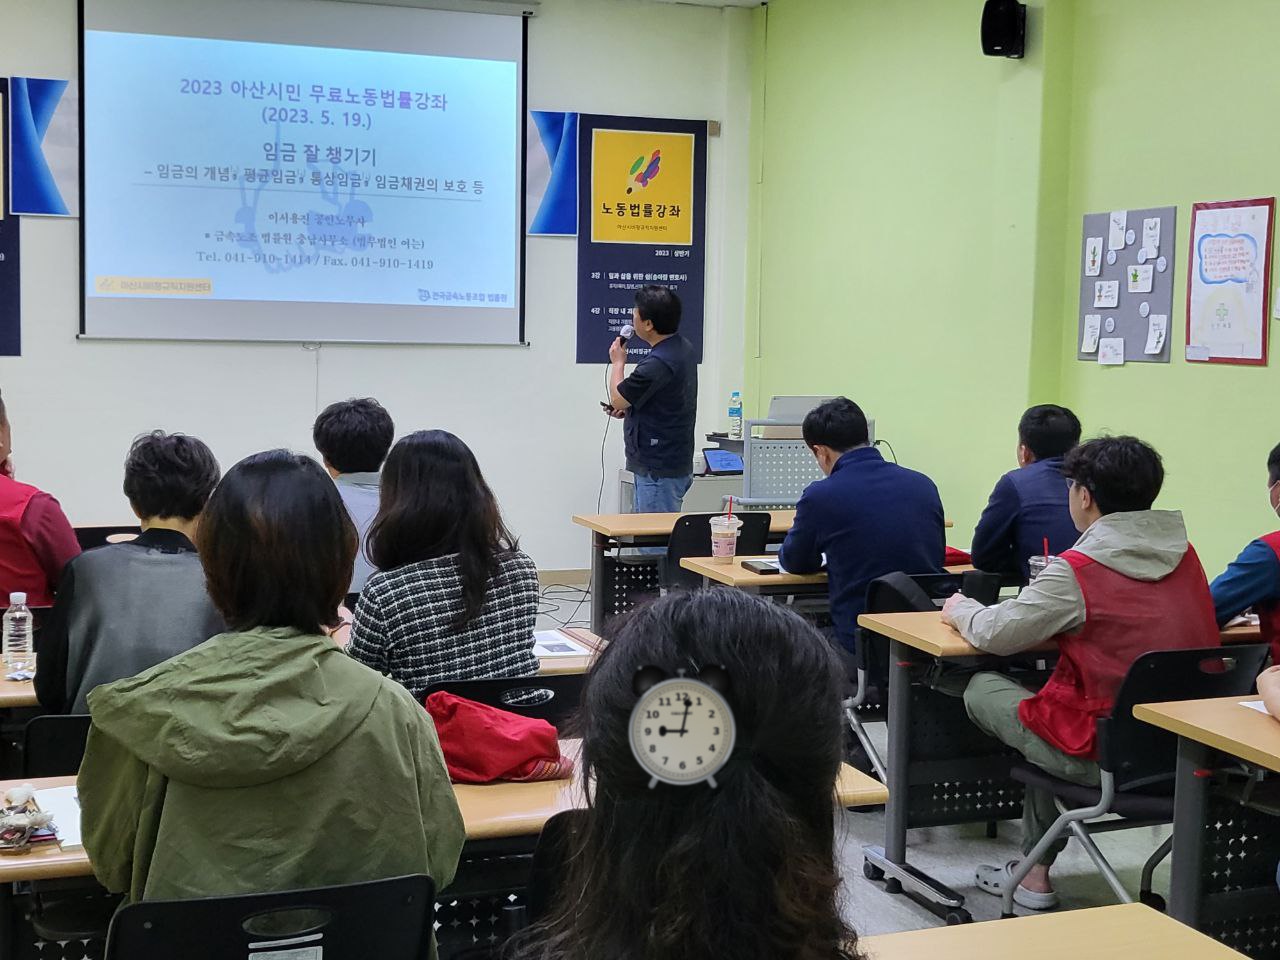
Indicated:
9,02
